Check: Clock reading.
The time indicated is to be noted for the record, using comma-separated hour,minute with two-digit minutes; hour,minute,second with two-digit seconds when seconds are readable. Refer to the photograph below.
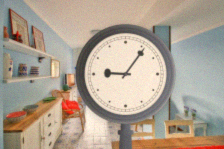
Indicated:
9,06
